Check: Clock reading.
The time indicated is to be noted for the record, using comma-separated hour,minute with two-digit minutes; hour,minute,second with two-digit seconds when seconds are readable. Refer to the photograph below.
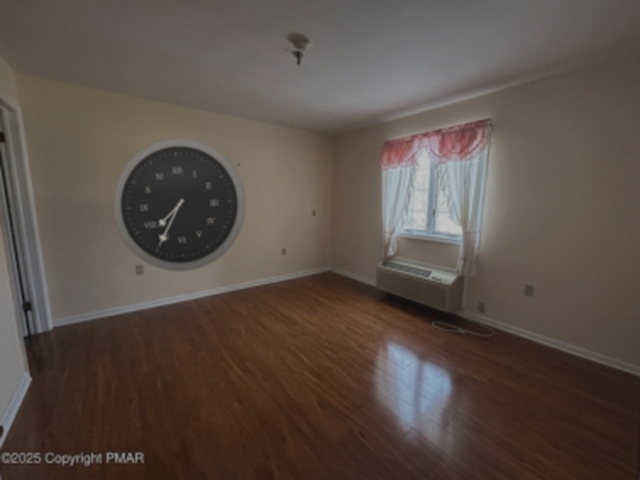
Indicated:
7,35
